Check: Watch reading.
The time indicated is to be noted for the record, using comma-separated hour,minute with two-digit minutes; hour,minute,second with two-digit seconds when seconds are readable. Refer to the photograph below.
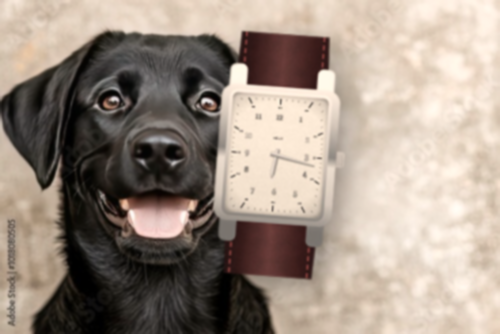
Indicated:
6,17
